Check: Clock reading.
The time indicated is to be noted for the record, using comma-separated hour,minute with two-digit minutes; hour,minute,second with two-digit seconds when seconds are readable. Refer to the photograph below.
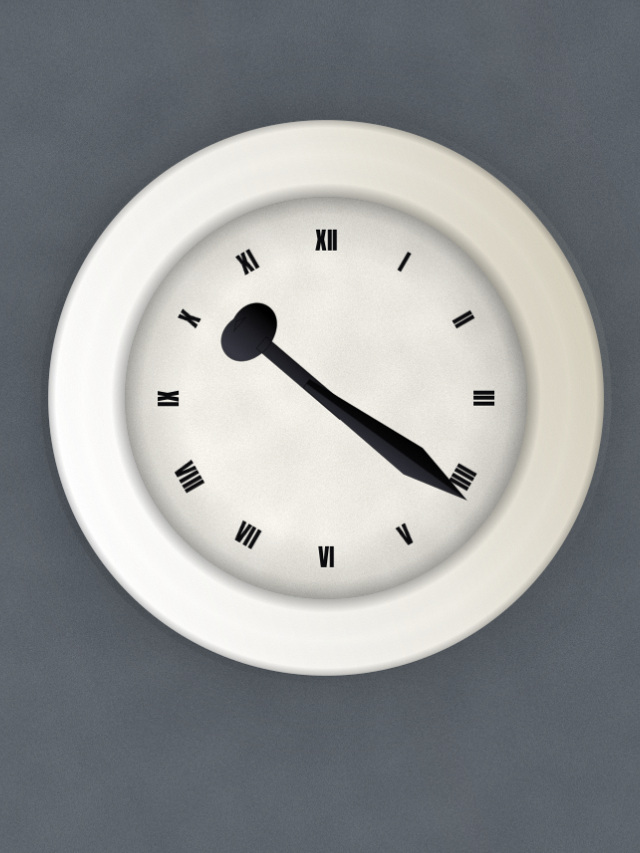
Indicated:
10,21
